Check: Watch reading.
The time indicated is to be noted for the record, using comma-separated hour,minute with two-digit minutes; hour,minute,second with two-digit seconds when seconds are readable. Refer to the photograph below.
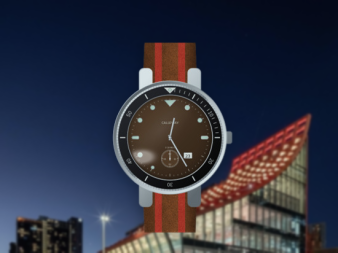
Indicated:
12,25
